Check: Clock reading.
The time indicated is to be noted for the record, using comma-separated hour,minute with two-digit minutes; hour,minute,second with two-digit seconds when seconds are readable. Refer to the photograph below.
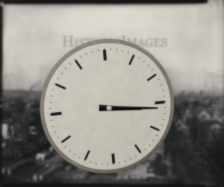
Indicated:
3,16
